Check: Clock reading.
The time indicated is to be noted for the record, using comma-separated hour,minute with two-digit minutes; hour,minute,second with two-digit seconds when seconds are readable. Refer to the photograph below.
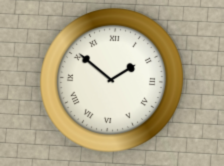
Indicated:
1,51
